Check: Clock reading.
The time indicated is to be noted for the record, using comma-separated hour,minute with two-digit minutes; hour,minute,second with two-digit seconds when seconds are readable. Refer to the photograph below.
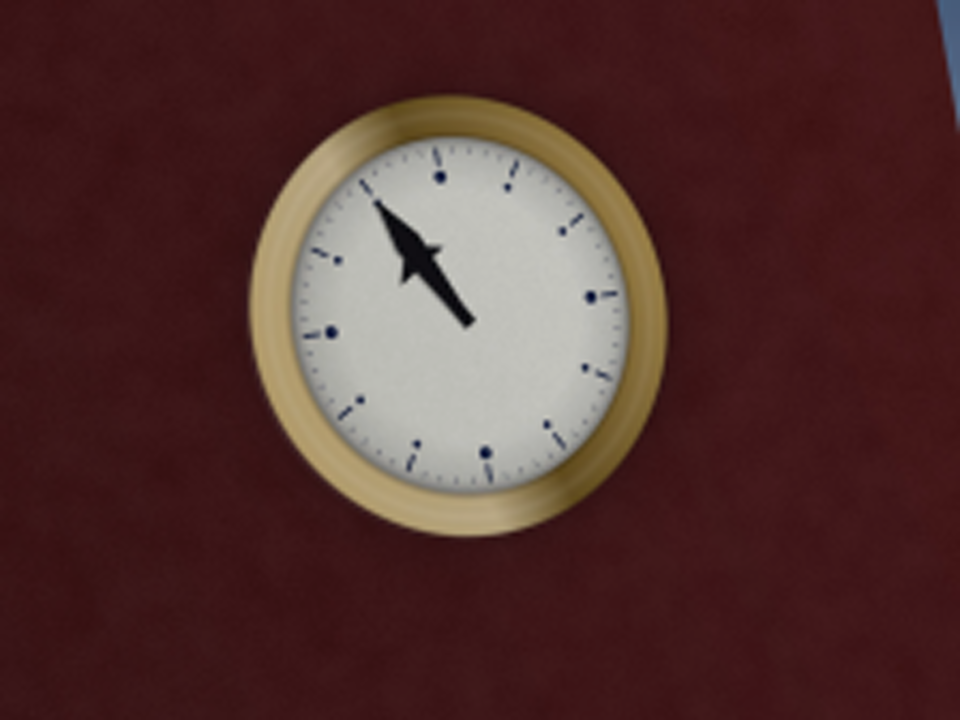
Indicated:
10,55
